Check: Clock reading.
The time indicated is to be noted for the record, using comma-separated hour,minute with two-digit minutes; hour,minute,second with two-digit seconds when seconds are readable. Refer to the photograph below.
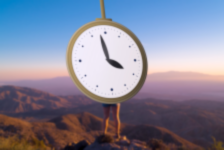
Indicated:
3,58
